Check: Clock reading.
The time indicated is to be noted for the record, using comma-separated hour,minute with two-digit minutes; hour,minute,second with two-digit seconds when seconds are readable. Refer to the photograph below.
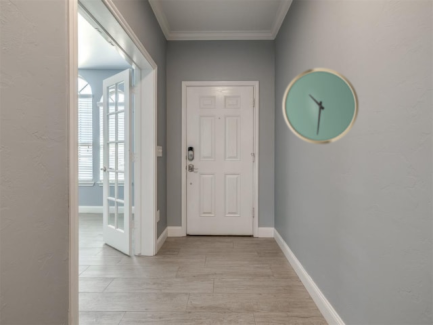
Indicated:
10,31
